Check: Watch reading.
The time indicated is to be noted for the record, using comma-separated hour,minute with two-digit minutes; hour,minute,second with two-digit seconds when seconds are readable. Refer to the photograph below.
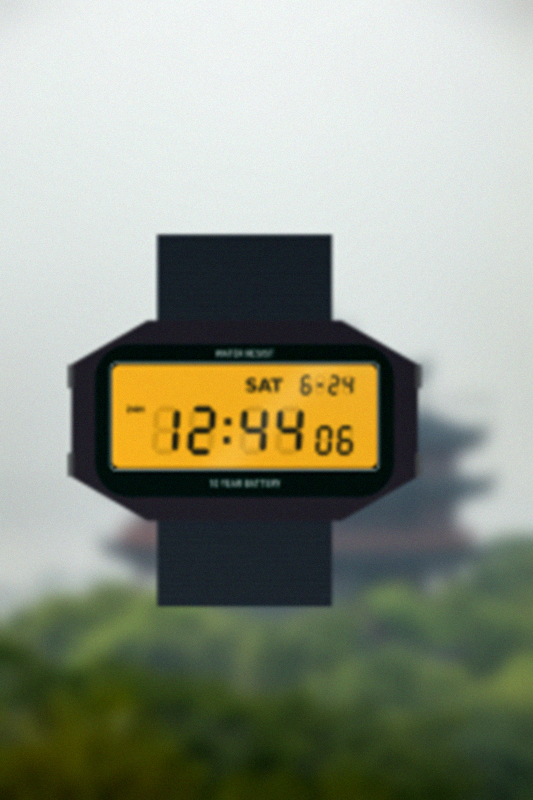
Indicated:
12,44,06
